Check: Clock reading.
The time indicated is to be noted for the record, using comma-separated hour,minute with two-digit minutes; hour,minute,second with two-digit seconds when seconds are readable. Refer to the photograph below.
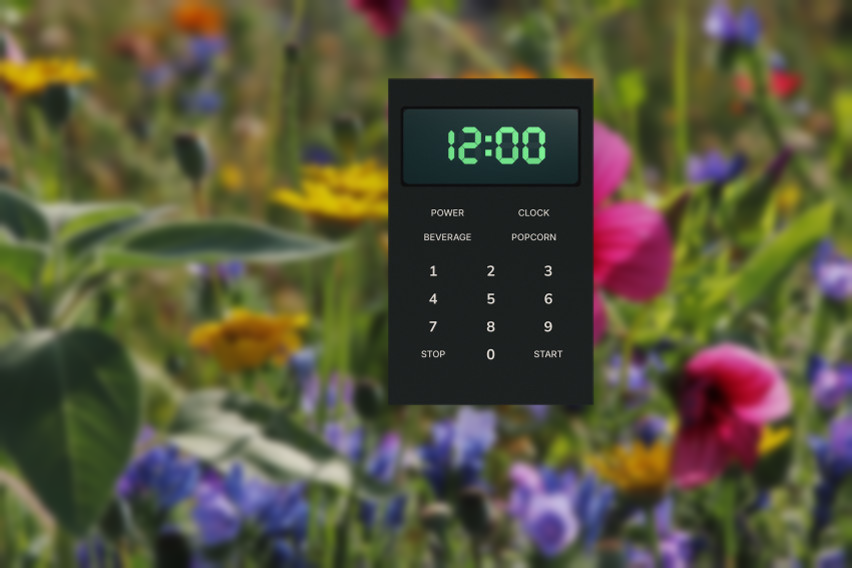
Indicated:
12,00
